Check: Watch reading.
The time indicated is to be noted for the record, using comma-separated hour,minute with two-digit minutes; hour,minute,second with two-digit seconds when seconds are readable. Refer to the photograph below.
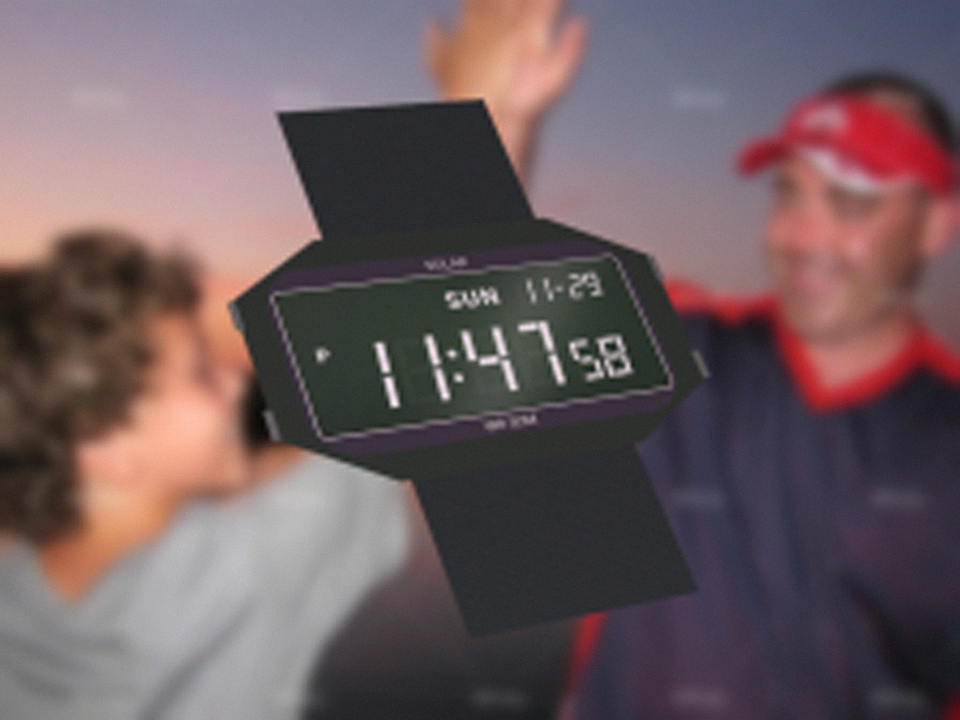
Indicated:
11,47,58
